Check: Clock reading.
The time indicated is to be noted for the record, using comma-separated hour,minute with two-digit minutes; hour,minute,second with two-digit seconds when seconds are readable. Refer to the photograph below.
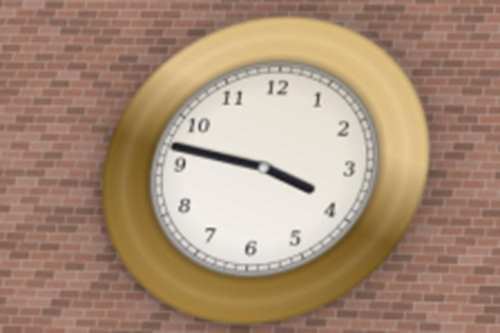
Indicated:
3,47
